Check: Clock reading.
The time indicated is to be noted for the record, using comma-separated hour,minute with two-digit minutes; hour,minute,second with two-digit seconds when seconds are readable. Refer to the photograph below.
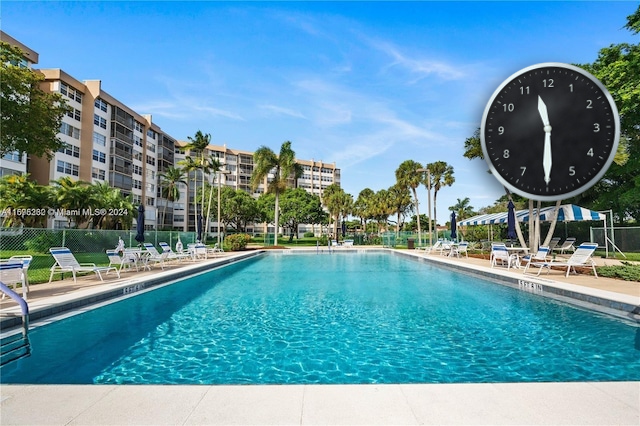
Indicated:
11,30
